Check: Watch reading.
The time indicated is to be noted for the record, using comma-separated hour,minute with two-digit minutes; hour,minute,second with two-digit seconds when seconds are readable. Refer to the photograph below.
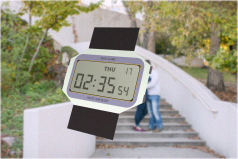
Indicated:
2,35,54
